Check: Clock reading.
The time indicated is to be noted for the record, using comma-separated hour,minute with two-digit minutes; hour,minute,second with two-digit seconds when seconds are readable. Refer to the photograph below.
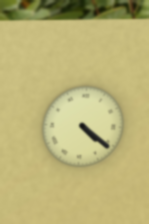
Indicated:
4,21
